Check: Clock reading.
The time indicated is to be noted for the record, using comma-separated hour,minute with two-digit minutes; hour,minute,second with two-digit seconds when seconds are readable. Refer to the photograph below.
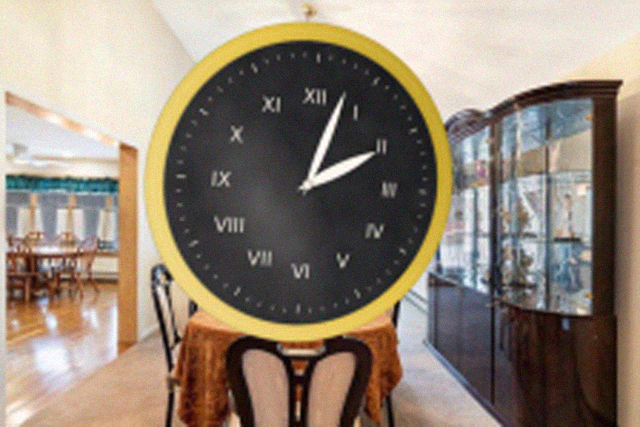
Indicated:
2,03
